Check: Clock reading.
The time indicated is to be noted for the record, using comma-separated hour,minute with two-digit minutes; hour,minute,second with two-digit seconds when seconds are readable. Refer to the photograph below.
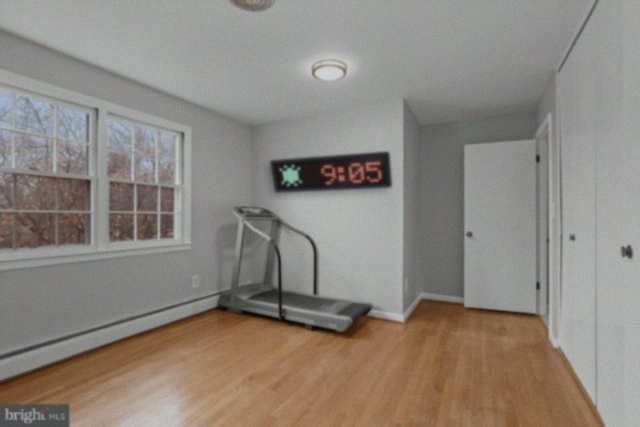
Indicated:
9,05
